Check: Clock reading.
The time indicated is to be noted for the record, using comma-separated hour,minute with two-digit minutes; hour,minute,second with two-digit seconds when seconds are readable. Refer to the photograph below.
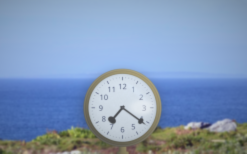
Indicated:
7,21
